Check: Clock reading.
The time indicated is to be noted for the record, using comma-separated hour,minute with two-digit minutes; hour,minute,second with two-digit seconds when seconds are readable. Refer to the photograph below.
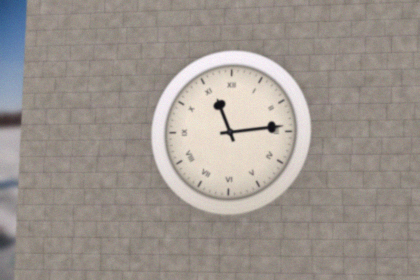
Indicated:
11,14
